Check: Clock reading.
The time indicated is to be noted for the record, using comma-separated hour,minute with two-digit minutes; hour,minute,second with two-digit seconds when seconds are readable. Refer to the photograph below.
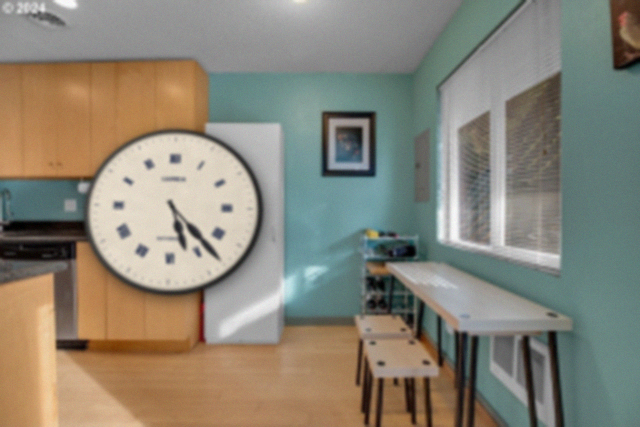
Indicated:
5,23
